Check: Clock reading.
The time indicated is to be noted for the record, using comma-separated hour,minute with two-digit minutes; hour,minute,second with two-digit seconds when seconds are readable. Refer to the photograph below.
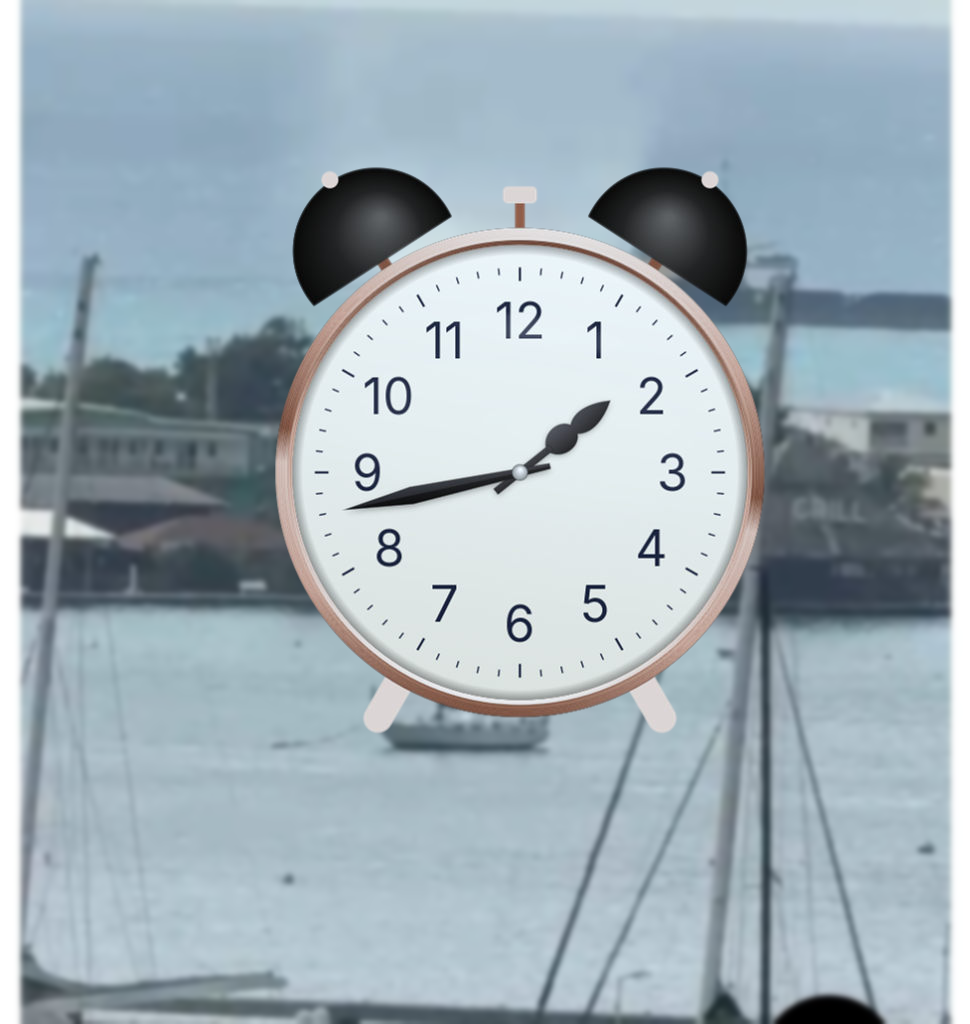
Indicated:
1,43
